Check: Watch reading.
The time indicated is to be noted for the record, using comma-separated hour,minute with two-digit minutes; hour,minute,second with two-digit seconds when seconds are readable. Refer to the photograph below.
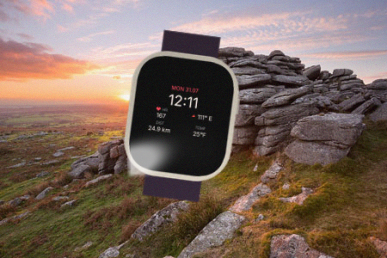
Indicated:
12,11
